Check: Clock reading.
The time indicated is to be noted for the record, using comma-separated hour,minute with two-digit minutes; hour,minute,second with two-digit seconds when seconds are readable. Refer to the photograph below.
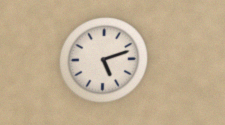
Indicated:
5,12
